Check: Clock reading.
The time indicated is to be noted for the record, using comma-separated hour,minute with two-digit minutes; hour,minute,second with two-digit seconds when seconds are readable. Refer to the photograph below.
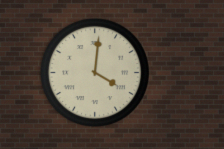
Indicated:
4,01
